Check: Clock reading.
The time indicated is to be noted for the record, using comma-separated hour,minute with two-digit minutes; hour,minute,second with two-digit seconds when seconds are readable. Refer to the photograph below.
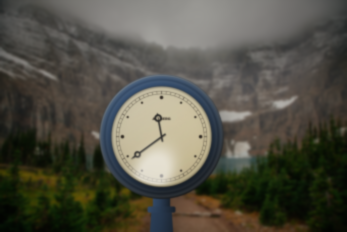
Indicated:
11,39
